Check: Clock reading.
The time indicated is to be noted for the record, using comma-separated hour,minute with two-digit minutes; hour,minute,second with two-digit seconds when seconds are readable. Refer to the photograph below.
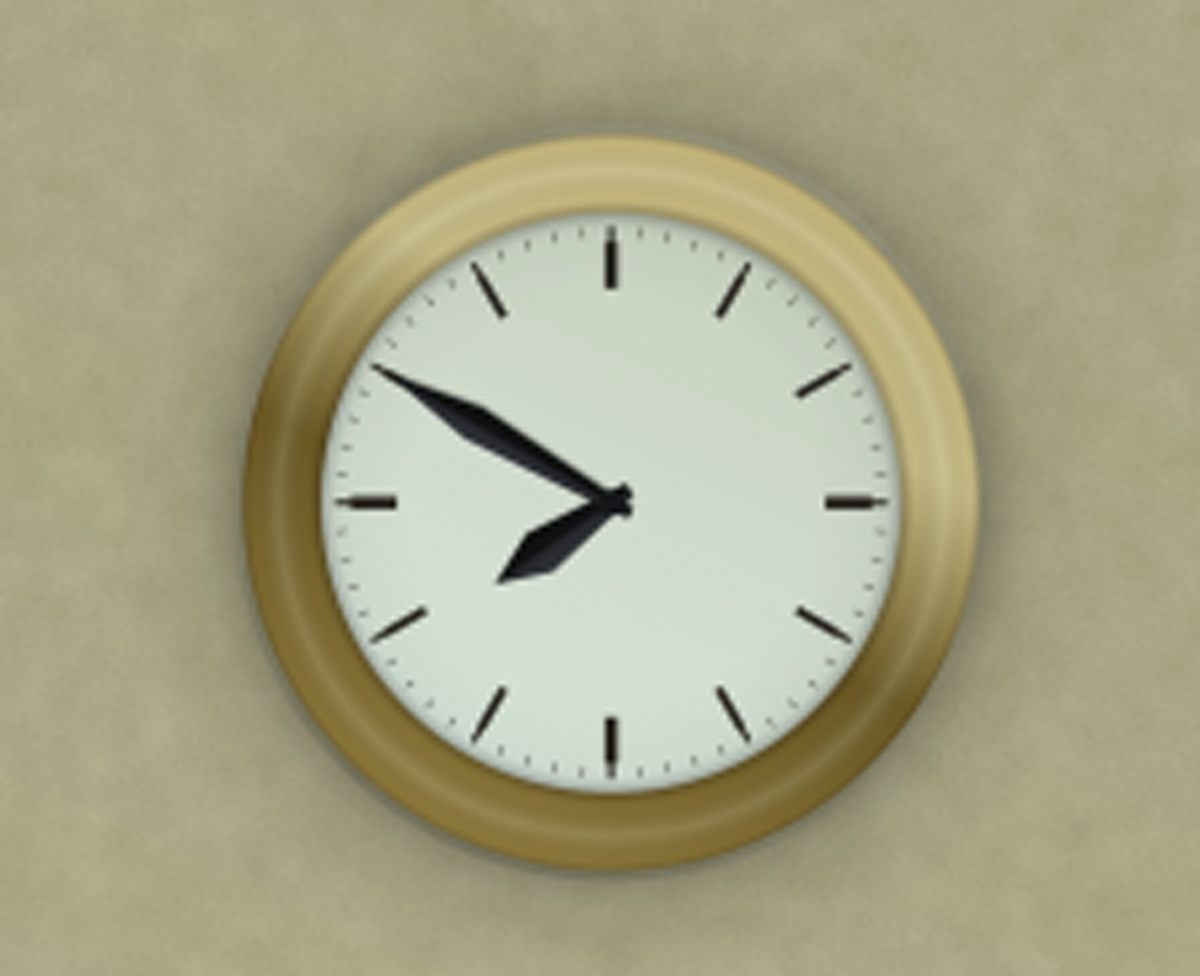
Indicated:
7,50
